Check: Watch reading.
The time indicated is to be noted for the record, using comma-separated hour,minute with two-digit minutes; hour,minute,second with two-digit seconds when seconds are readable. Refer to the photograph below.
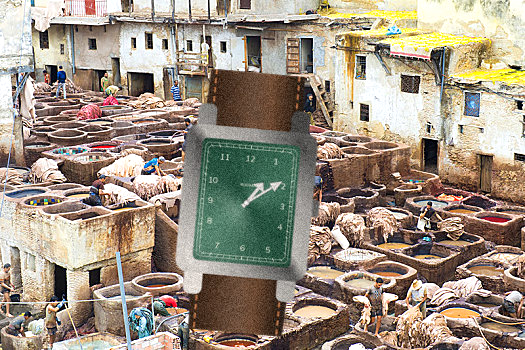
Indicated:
1,09
